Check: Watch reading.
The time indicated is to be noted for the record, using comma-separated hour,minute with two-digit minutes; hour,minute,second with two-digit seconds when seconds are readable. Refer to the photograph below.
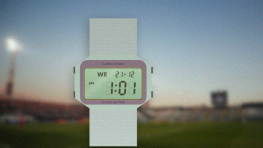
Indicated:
1,01
